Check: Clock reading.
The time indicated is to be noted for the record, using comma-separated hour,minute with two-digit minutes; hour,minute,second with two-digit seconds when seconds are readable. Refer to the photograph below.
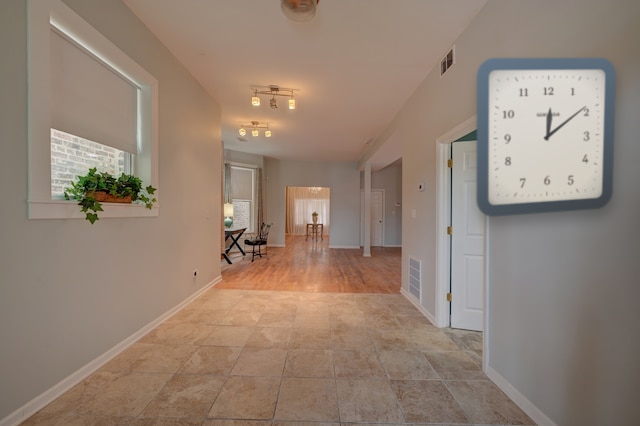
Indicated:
12,09
